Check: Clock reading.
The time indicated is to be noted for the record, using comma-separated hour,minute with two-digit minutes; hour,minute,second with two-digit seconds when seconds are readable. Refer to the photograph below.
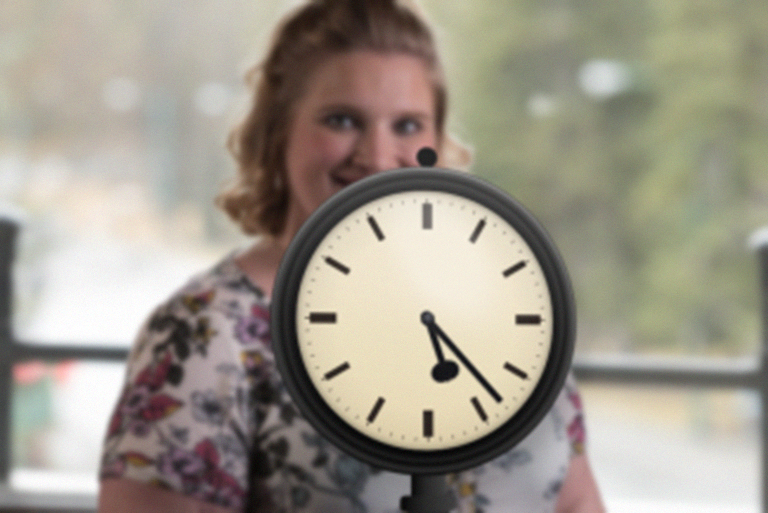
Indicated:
5,23
